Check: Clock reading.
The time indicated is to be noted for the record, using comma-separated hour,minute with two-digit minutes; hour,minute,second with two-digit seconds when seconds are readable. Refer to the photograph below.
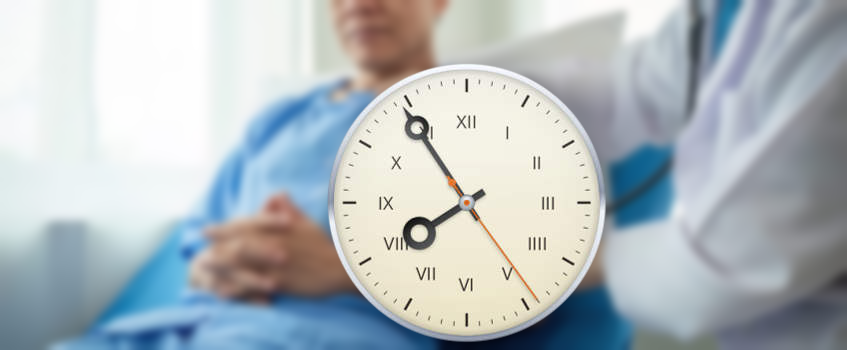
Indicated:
7,54,24
